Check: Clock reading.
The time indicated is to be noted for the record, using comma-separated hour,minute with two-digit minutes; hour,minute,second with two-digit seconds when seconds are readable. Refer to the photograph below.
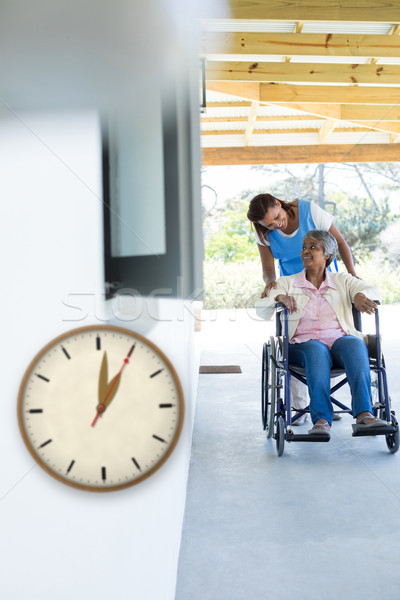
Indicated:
1,01,05
